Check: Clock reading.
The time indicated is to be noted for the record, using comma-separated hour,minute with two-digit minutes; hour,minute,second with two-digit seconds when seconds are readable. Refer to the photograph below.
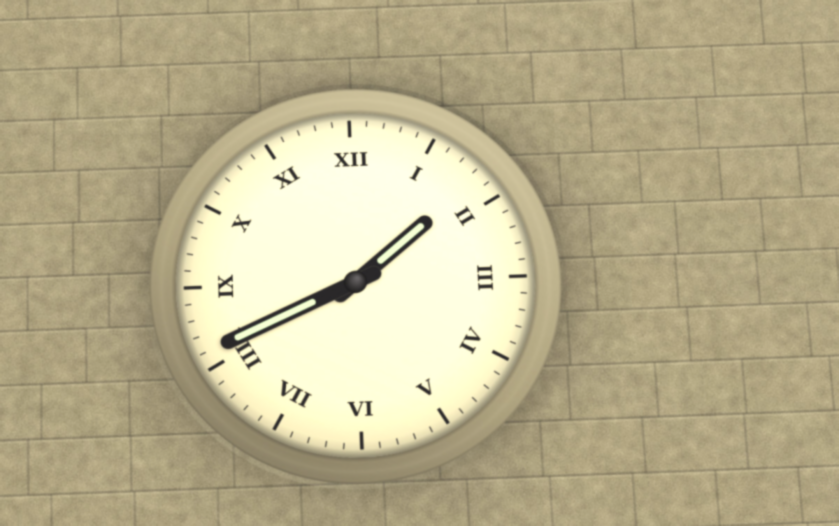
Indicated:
1,41
